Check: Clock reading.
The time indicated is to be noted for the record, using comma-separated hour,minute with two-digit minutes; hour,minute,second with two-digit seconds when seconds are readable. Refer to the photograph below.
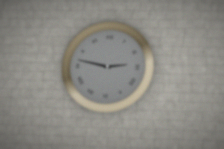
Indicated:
2,47
